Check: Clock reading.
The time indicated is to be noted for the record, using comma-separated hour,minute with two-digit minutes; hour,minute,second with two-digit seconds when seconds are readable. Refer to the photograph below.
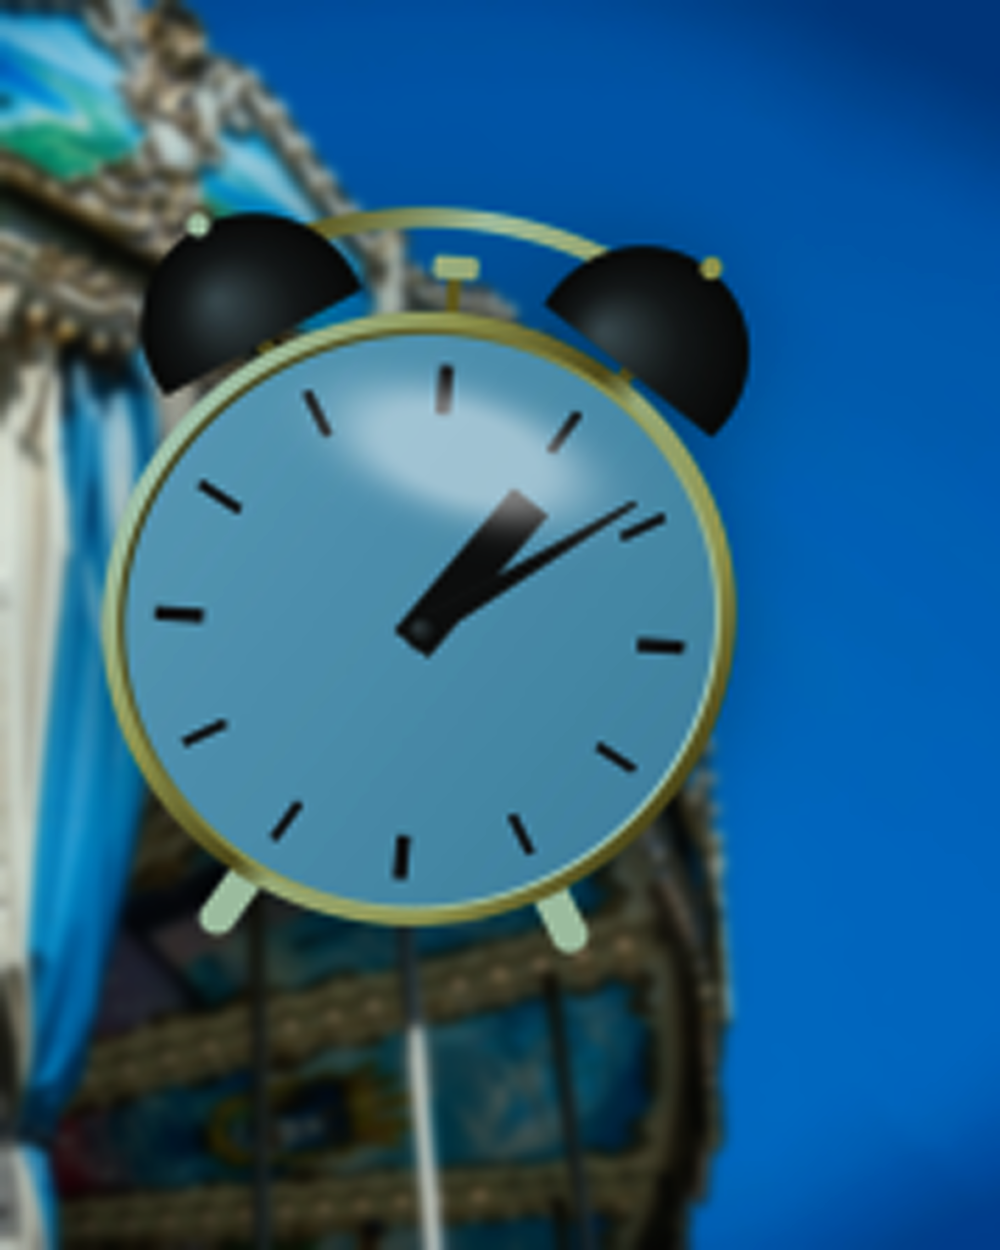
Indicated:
1,09
